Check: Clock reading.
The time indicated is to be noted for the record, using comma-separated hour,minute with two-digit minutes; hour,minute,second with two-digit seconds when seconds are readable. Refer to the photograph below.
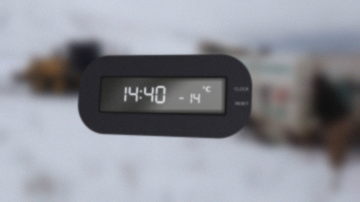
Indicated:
14,40
